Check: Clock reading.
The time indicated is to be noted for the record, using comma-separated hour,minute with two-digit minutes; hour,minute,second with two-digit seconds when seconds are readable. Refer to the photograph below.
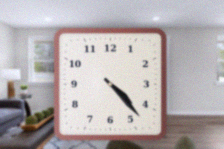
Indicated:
4,23
